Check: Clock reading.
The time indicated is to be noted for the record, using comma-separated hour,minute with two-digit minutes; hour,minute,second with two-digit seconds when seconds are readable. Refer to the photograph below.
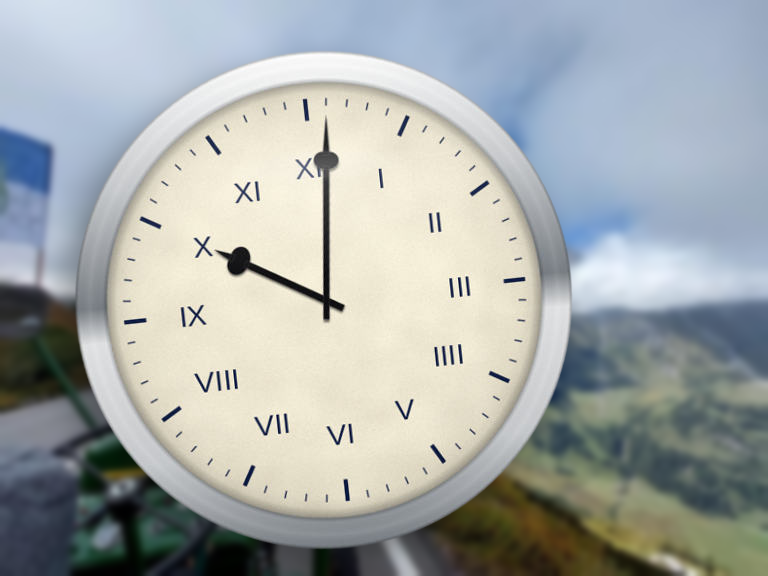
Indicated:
10,01
